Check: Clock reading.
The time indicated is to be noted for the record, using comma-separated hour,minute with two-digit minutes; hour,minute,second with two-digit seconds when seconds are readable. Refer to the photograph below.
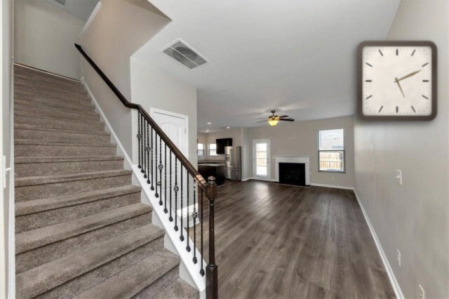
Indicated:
5,11
